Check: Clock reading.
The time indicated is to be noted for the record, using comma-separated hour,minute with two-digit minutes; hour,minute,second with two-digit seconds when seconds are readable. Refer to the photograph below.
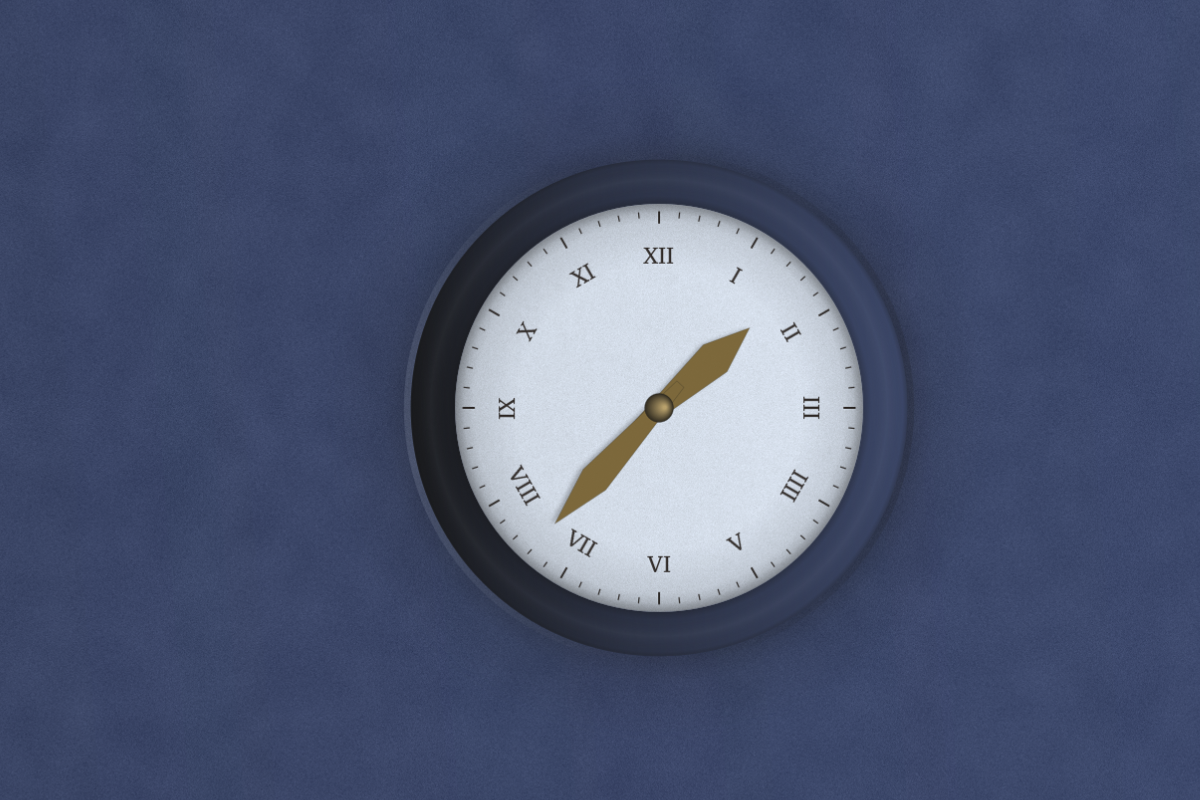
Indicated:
1,37
